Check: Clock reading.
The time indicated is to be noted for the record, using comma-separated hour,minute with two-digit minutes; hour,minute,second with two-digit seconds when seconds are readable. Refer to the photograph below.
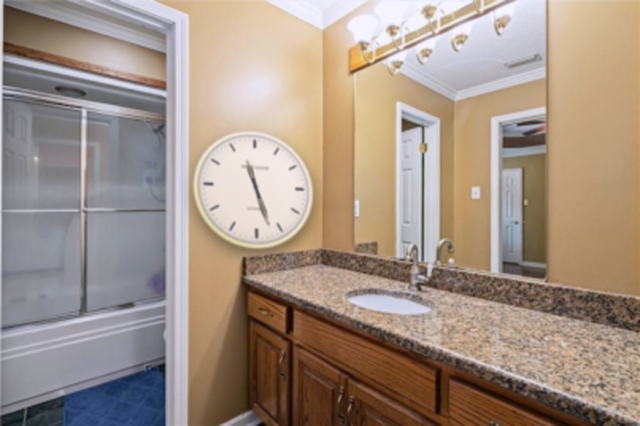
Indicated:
11,27
